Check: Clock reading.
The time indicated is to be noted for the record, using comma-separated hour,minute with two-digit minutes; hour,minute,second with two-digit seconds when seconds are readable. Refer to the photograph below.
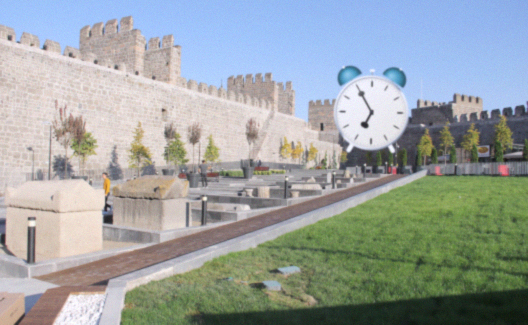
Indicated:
6,55
